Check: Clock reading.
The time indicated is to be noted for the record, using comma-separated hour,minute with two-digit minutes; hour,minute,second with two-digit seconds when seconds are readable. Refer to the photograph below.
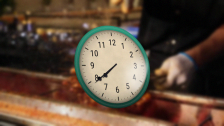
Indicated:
7,39
